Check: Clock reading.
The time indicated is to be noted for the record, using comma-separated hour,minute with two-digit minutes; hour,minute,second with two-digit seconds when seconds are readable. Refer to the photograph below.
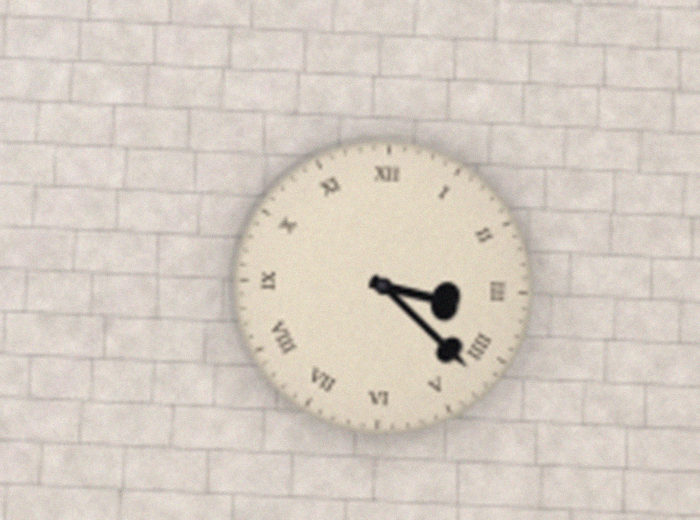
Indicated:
3,22
